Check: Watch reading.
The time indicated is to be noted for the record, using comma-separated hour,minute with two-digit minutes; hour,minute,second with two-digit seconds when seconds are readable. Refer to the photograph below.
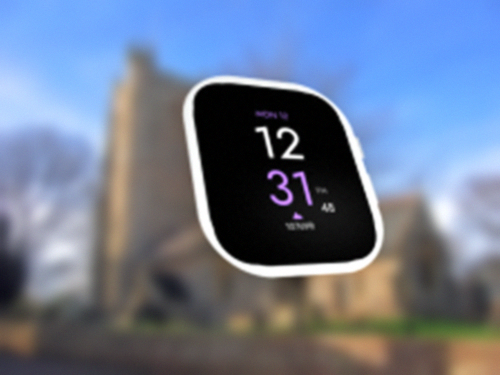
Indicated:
12,31
